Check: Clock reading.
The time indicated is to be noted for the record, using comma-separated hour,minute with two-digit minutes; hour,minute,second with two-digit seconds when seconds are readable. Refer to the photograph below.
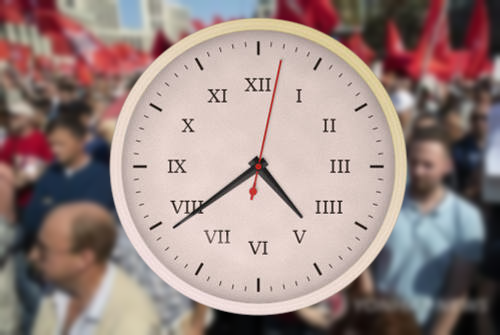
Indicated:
4,39,02
